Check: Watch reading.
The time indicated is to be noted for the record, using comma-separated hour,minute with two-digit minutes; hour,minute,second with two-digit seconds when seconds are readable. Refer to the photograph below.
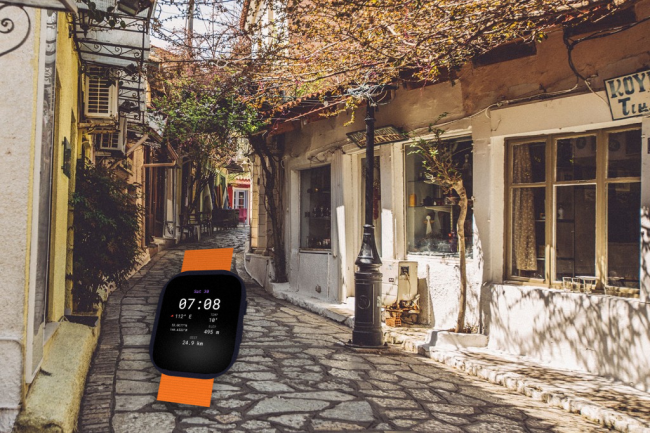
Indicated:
7,08
